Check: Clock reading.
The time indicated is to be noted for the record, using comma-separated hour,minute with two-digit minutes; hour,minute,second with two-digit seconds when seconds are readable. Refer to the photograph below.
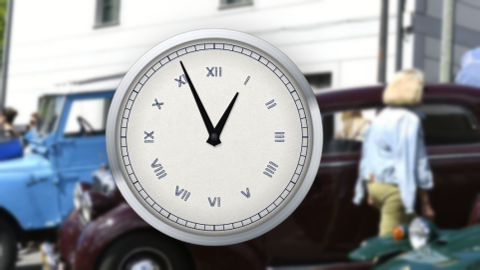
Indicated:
12,56
